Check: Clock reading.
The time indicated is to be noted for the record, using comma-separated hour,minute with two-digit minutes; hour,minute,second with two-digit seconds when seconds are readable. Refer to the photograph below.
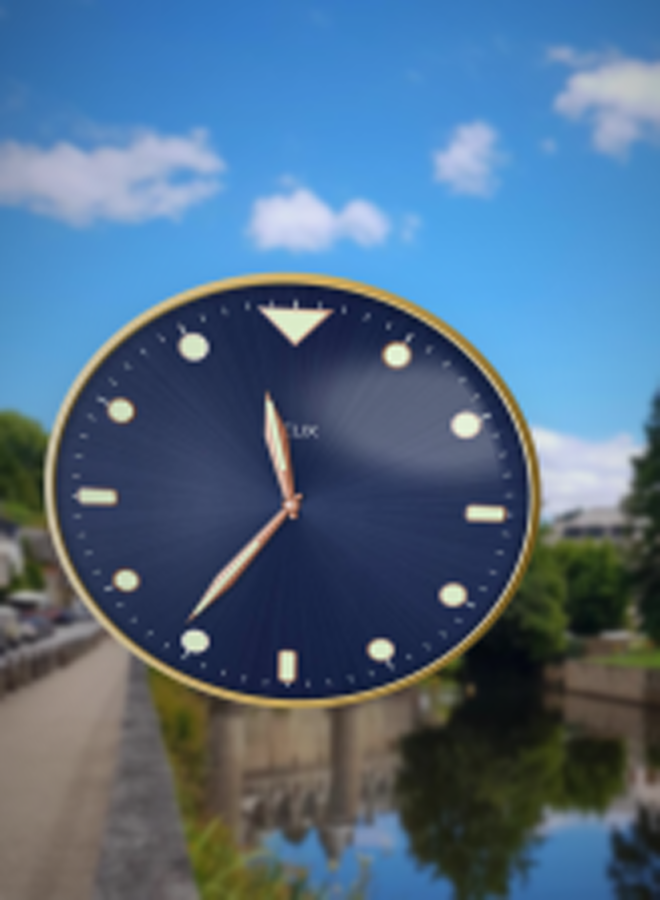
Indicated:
11,36
